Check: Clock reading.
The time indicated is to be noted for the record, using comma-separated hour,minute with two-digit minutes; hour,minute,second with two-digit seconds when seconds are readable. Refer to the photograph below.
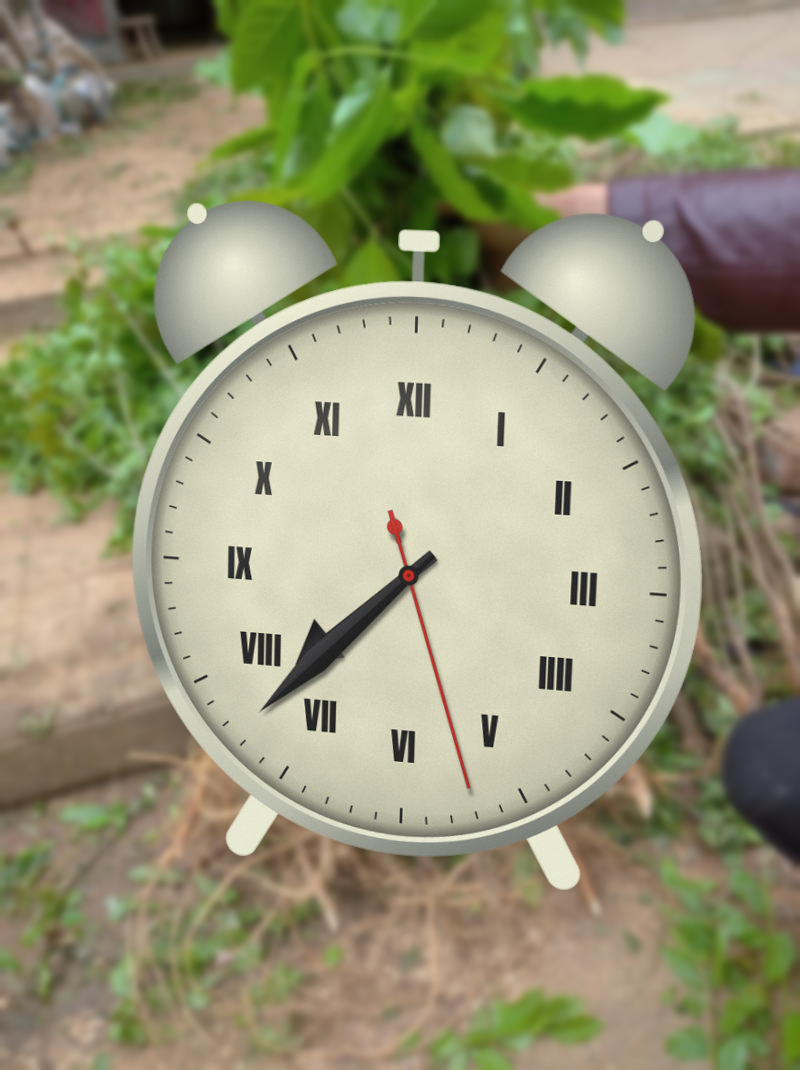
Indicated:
7,37,27
